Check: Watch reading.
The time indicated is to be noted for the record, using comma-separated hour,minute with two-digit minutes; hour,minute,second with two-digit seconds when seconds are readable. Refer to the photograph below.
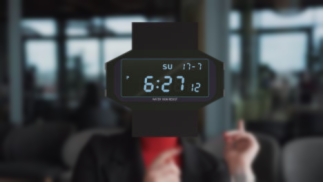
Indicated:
6,27,12
